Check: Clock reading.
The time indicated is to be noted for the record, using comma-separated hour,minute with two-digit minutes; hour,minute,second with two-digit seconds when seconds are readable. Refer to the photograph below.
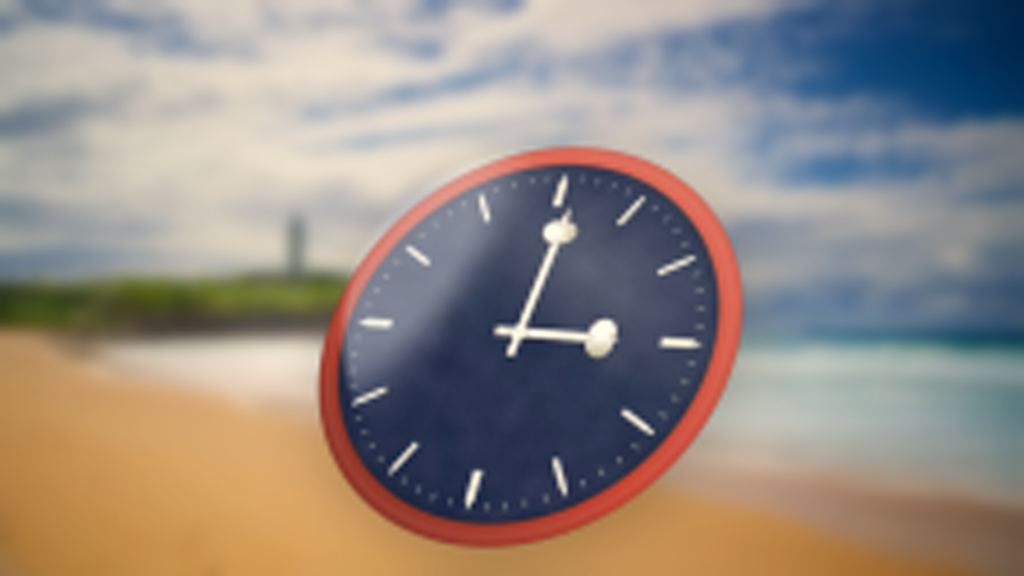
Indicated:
3,01
